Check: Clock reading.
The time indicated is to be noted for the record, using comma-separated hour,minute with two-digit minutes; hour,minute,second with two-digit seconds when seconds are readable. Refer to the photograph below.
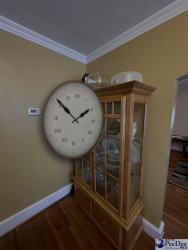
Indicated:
1,51
